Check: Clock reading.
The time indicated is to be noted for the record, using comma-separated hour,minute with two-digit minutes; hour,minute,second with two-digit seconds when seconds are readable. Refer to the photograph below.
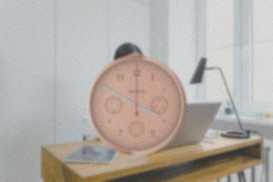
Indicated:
3,50
